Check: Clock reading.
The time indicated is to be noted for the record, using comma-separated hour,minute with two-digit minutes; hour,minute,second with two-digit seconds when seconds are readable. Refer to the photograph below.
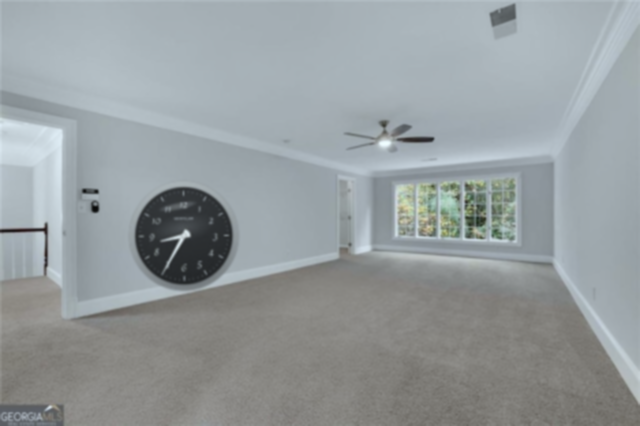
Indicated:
8,35
